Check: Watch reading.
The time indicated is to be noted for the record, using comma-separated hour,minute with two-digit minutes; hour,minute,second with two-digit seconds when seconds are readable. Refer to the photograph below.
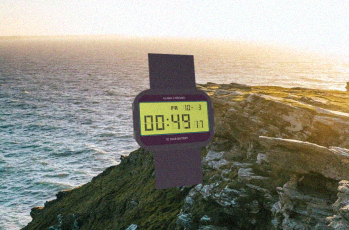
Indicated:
0,49,17
